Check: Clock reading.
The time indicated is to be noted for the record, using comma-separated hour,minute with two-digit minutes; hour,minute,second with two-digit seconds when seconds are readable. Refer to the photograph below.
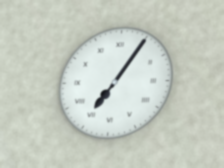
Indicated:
7,05
